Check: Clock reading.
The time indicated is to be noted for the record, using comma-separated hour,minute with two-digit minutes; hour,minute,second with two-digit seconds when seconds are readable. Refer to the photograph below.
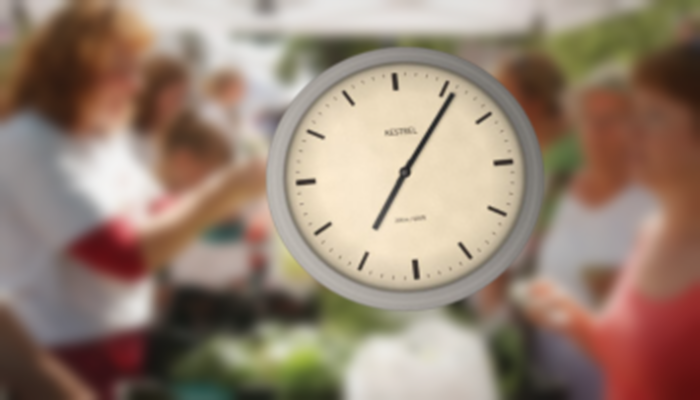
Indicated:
7,06
